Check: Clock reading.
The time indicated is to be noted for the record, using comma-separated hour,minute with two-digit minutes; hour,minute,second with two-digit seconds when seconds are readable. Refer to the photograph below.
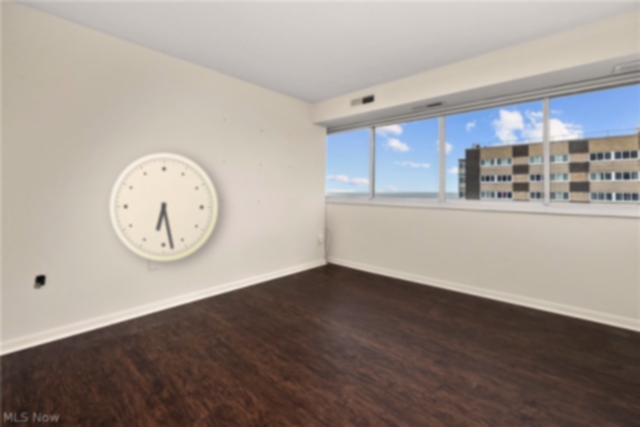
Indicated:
6,28
